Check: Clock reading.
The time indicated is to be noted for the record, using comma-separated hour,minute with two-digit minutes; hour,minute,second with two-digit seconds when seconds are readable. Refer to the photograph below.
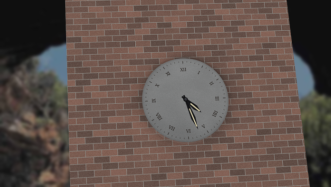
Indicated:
4,27
